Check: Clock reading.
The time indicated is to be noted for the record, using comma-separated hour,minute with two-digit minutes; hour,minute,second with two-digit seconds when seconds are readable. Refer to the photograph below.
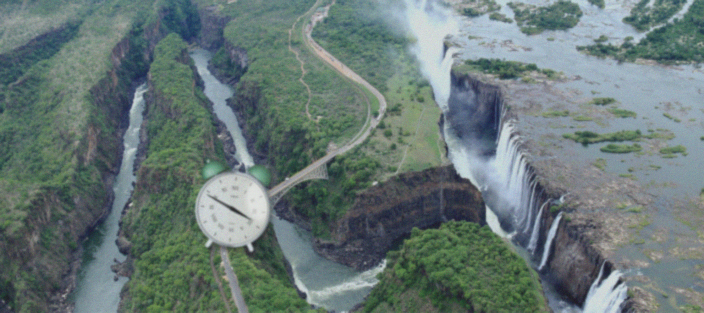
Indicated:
3,49
